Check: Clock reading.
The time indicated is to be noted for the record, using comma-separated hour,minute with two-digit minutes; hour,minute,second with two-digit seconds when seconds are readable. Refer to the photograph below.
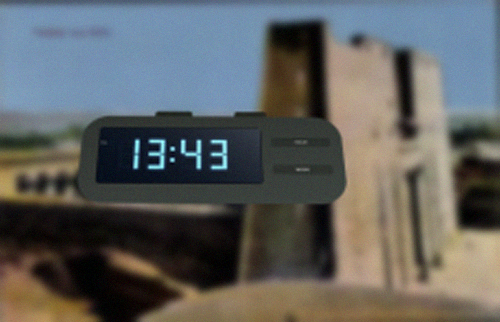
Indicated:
13,43
